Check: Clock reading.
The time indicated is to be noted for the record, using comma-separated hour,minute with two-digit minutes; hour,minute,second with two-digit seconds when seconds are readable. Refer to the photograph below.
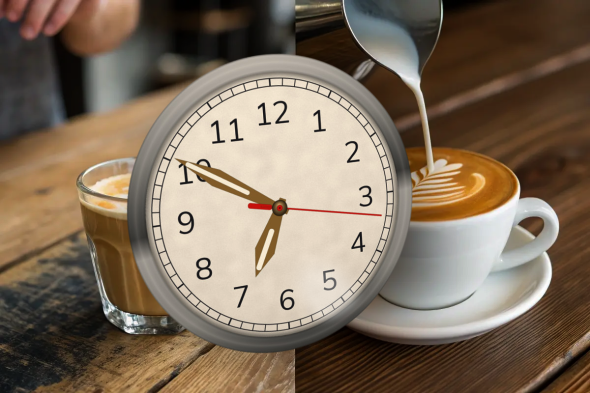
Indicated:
6,50,17
